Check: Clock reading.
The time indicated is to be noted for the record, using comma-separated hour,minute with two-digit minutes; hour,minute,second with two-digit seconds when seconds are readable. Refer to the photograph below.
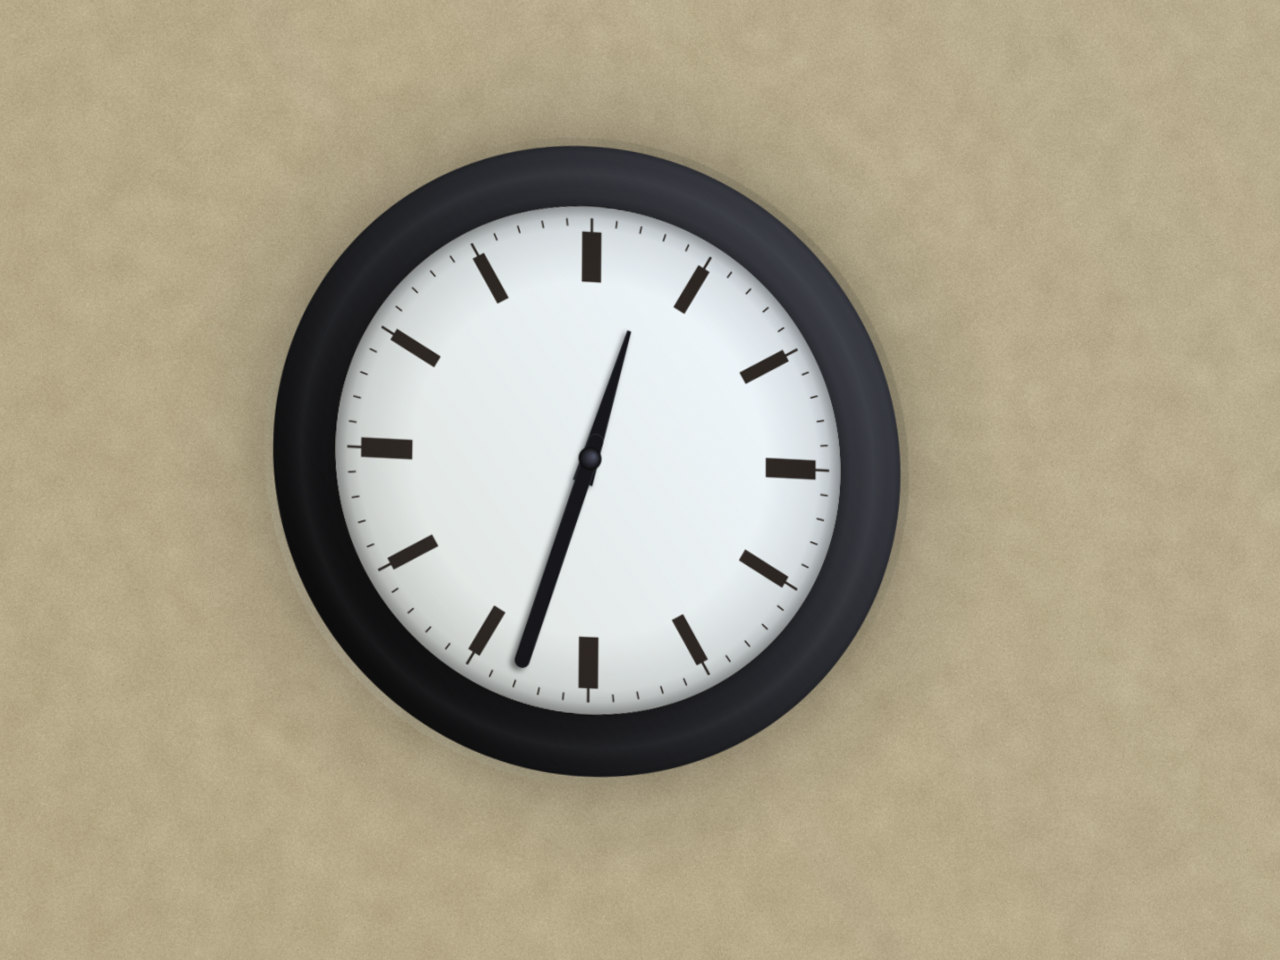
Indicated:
12,33
